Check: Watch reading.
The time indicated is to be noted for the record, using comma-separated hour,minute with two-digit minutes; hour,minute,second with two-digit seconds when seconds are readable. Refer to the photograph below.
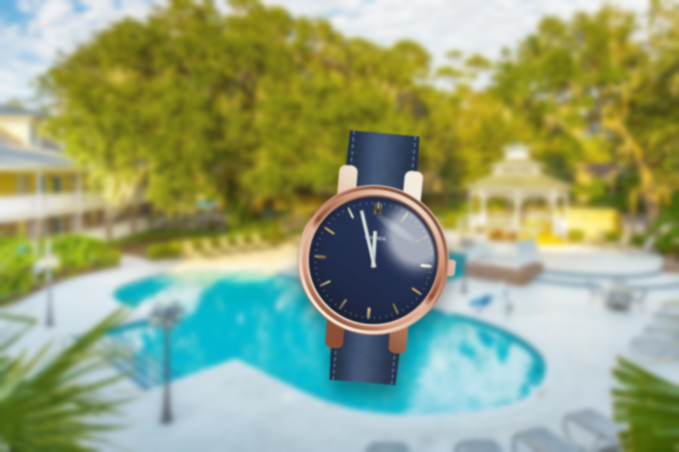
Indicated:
11,57
